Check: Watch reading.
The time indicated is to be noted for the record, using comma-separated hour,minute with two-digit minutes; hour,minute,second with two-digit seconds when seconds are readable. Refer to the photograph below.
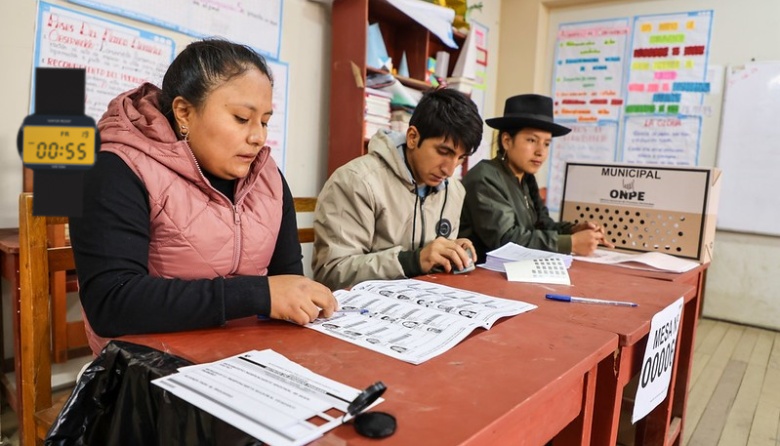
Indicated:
0,55
